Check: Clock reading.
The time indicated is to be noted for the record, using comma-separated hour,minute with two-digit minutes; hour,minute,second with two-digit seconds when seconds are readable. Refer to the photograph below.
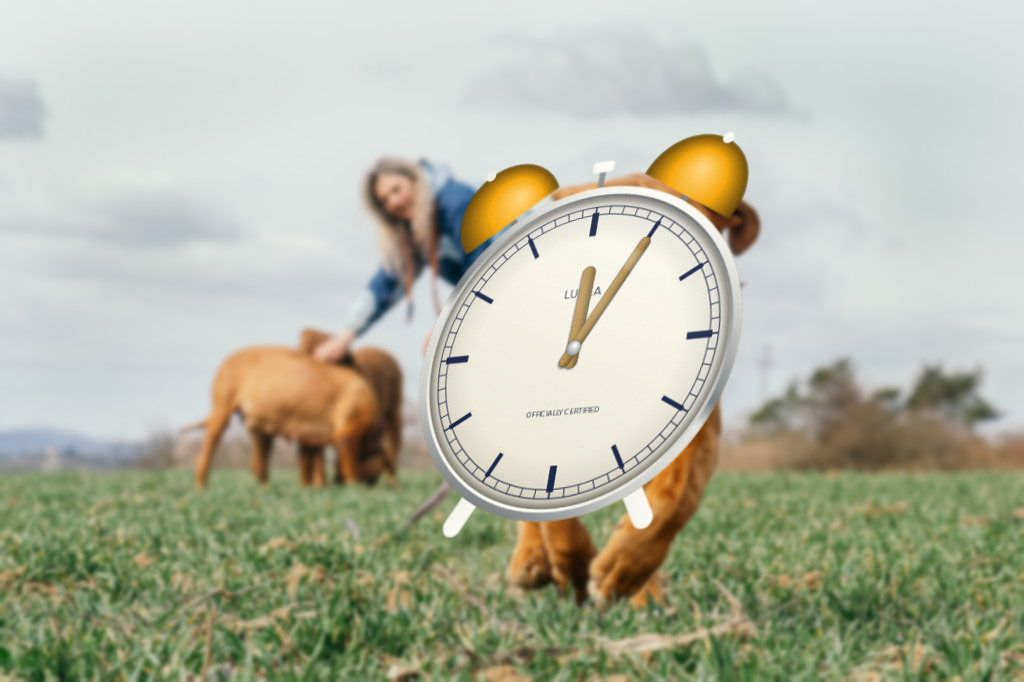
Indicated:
12,05
